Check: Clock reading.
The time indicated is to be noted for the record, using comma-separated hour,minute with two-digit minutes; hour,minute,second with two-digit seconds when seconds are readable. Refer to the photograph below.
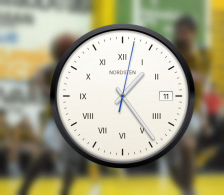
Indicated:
1,24,02
